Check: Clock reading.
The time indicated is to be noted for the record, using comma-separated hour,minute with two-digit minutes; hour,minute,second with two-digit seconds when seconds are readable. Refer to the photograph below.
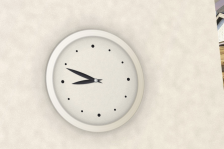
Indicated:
8,49
